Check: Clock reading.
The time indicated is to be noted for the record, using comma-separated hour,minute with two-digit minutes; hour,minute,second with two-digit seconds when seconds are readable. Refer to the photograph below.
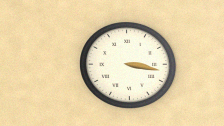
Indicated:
3,17
